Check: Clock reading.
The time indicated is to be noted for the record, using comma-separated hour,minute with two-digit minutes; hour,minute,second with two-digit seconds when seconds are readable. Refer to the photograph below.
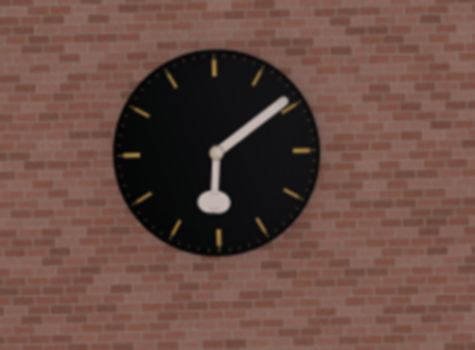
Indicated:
6,09
